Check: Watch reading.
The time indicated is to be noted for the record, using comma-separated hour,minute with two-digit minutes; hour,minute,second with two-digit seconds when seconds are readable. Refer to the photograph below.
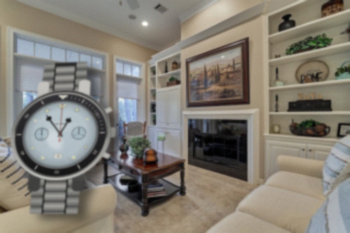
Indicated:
12,54
